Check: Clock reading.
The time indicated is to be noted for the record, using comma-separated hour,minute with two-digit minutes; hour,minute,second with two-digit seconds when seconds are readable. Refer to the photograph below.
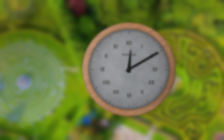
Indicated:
12,10
